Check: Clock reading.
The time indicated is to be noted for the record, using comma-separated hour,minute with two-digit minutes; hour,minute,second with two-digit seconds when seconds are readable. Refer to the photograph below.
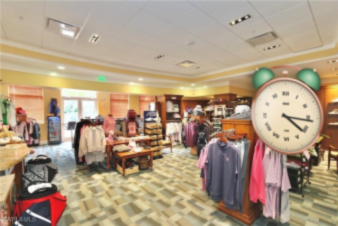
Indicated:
4,16
